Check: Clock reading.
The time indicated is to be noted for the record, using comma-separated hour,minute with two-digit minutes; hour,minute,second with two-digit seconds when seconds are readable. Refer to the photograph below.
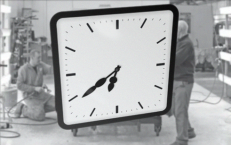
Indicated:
6,39
